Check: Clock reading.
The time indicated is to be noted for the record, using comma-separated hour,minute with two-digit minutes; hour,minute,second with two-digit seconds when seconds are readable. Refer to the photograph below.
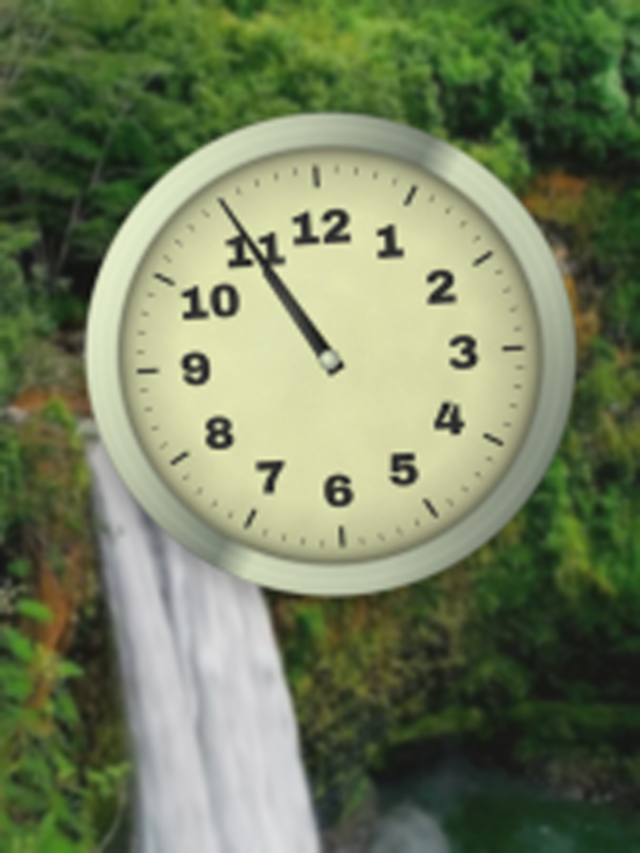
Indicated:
10,55
